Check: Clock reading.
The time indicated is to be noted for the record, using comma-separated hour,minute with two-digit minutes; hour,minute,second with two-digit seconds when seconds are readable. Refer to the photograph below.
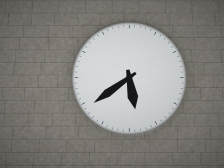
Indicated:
5,39
